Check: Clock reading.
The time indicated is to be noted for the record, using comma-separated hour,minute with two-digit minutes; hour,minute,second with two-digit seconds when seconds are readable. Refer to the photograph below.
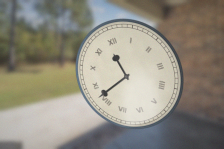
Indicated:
11,42
